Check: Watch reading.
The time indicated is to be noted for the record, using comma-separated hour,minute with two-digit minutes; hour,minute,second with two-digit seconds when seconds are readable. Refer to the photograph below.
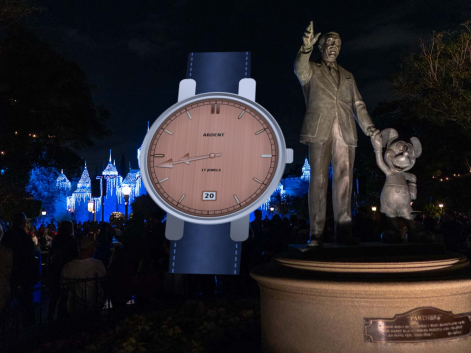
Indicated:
8,43
